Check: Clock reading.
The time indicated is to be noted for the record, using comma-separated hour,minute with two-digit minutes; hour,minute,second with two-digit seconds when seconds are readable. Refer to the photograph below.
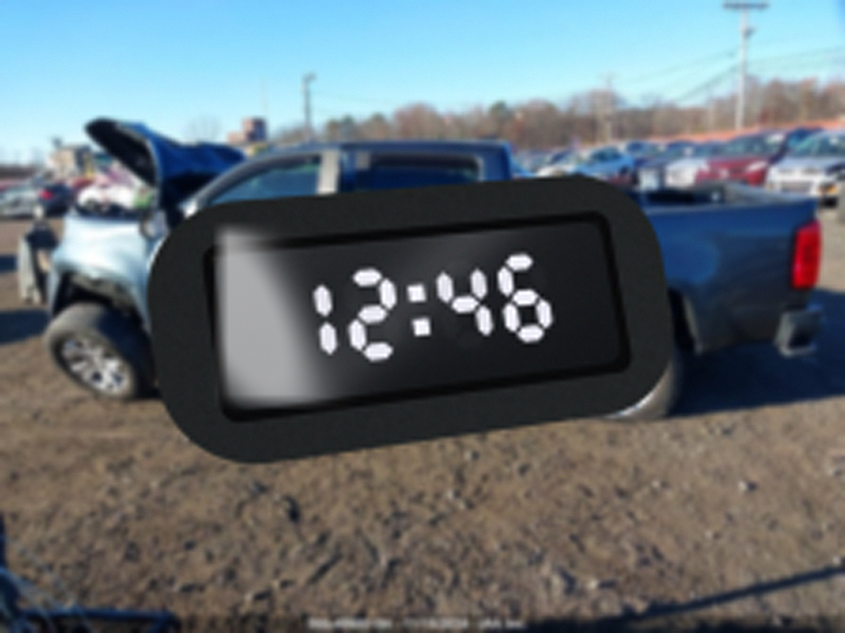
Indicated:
12,46
